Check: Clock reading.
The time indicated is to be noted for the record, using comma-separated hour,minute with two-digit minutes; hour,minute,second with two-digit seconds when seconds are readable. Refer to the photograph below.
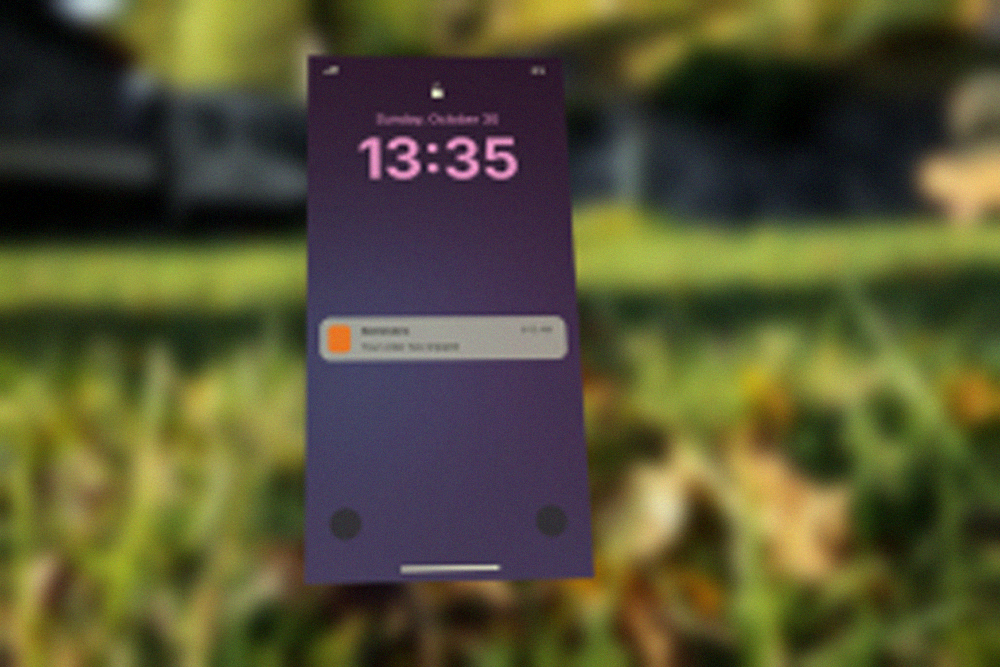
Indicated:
13,35
